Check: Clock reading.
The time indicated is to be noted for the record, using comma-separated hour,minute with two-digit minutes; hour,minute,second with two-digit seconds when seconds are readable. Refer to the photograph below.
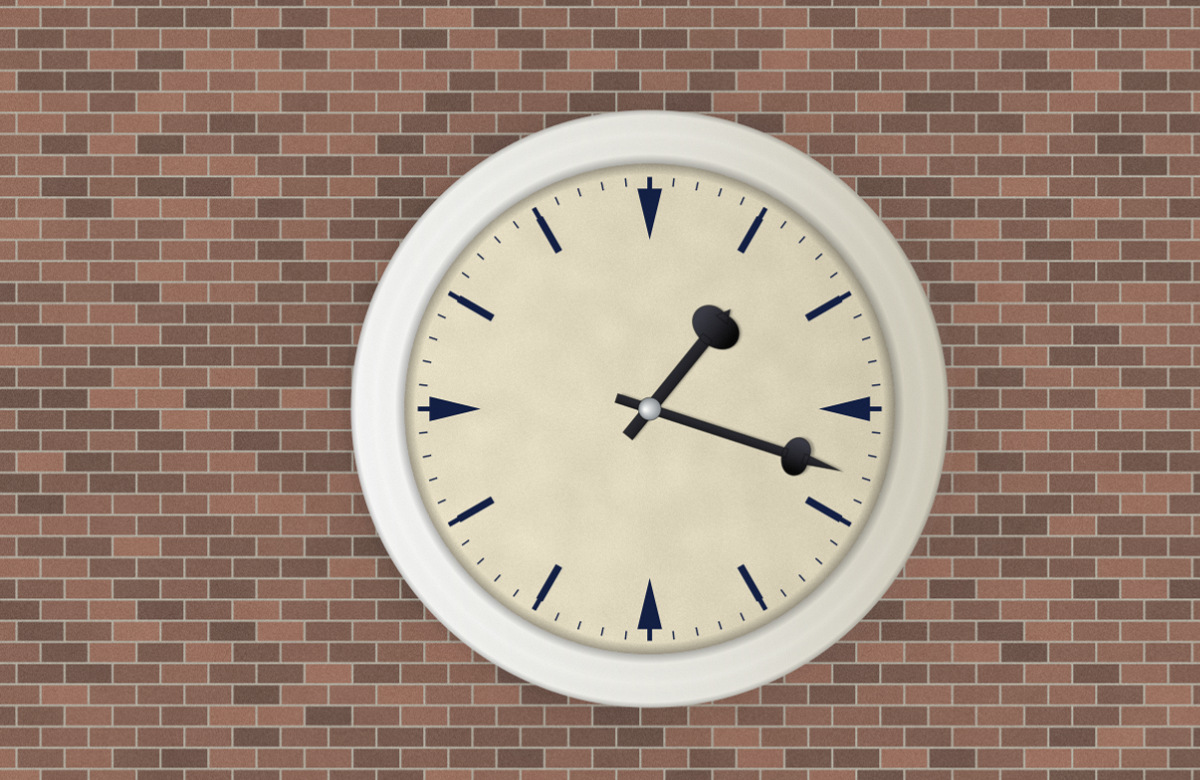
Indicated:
1,18
